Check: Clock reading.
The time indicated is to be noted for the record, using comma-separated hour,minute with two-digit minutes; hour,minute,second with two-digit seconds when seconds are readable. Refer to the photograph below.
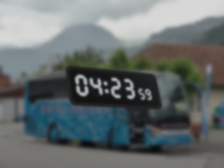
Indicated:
4,23,59
